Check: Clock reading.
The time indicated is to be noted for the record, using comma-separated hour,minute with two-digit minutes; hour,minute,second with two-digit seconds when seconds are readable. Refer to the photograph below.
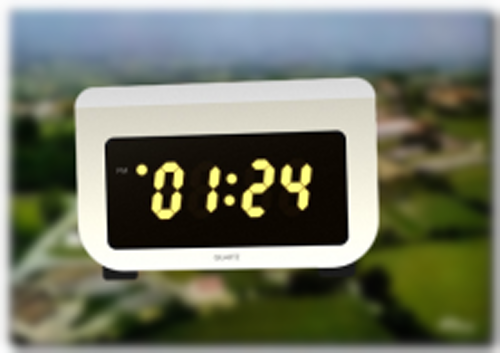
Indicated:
1,24
